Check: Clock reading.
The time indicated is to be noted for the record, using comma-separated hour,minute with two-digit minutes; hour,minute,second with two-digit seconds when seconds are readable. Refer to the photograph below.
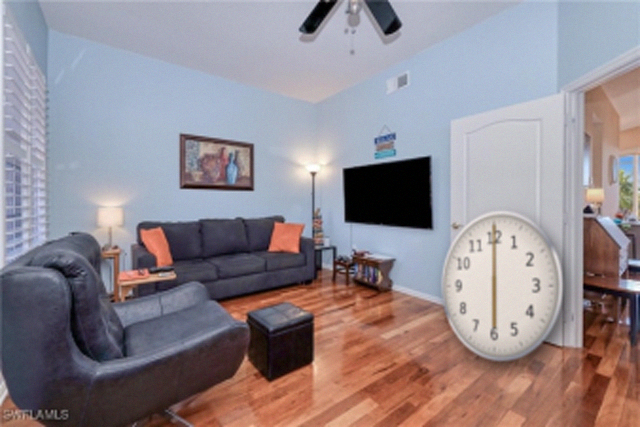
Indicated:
6,00
